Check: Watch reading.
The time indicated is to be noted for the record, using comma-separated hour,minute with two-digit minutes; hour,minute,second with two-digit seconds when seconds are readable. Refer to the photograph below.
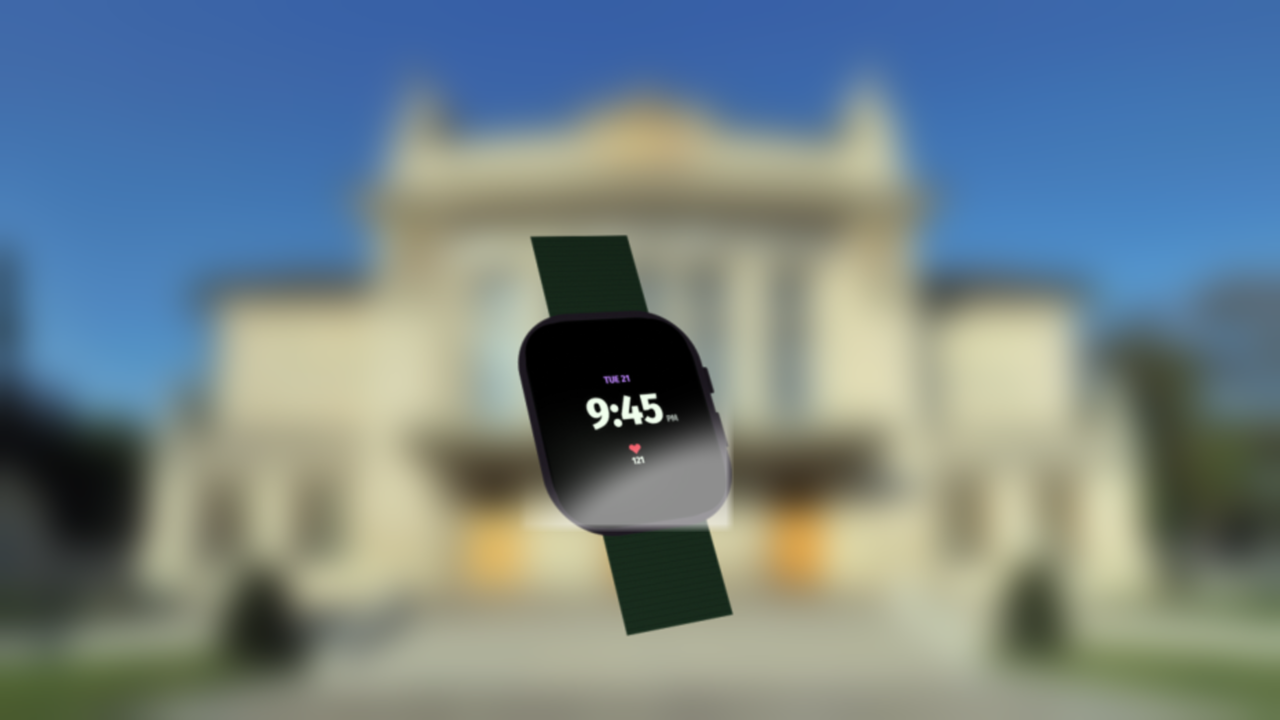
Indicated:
9,45
